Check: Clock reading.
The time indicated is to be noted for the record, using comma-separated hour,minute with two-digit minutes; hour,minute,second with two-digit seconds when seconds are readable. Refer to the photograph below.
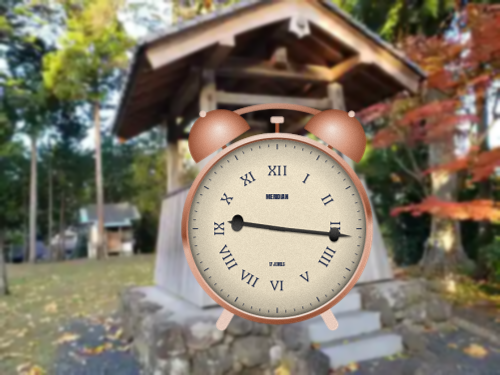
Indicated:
9,16
